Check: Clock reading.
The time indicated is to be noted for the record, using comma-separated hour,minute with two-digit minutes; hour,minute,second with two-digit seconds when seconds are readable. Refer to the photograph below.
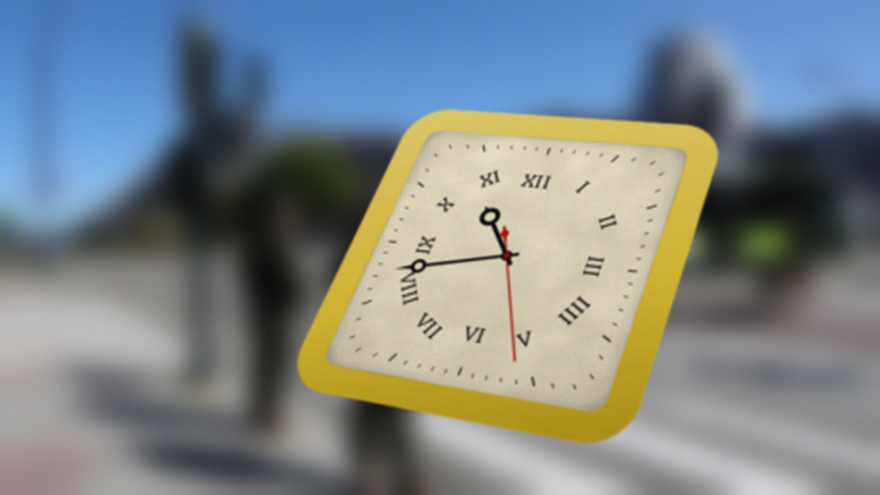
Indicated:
10,42,26
